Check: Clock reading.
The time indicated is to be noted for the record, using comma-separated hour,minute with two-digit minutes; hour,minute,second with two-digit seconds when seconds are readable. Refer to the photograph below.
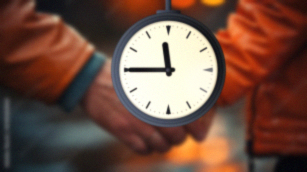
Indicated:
11,45
